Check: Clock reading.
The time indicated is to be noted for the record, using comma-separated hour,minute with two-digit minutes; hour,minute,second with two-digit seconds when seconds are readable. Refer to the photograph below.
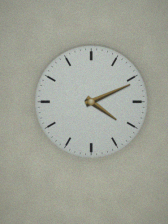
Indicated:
4,11
